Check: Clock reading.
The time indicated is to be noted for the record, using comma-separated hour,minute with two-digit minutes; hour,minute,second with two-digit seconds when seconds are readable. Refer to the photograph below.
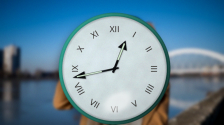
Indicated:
12,43
